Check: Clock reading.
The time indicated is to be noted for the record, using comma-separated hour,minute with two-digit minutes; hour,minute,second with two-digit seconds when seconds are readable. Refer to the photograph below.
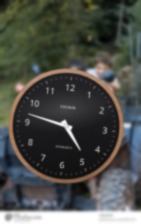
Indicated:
4,47
